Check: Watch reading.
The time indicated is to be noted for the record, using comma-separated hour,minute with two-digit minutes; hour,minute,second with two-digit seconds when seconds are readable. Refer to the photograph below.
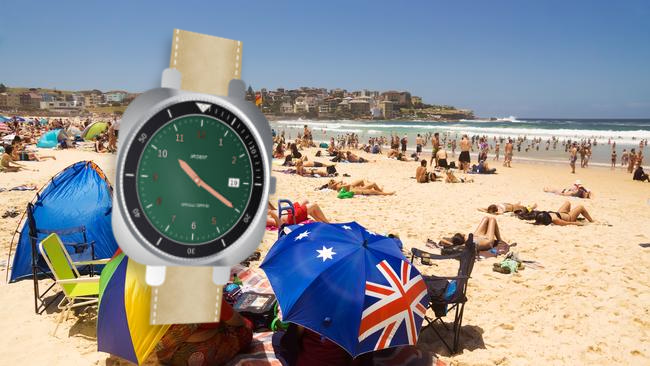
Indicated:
10,20
